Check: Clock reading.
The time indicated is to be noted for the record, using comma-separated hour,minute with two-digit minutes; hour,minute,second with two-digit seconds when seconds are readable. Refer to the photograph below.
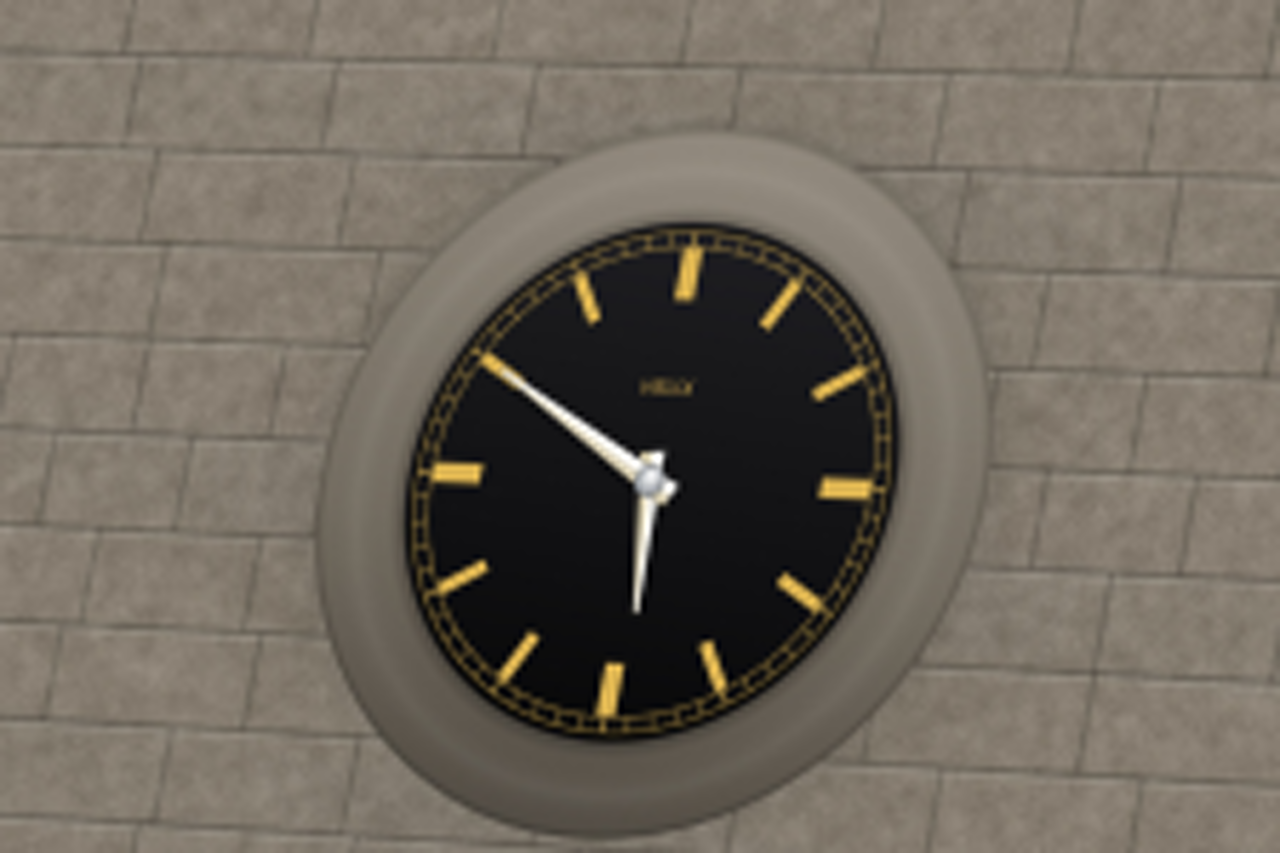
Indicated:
5,50
